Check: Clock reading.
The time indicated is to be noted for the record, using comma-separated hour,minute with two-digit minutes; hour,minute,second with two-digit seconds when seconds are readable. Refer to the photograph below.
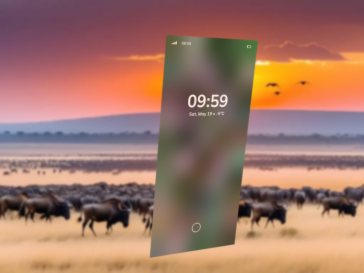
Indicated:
9,59
